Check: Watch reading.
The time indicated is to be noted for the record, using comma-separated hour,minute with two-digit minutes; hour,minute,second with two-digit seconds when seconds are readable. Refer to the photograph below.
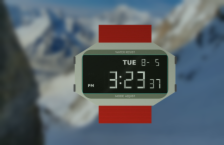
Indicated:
3,23,37
